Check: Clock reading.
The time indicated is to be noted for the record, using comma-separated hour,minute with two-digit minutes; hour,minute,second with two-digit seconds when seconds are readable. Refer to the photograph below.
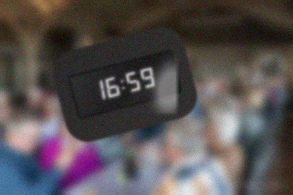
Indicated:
16,59
